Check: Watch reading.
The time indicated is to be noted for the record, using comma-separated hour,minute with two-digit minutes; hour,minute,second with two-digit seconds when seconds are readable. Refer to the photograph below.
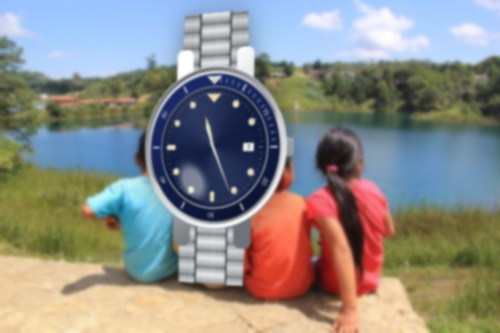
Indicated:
11,26
